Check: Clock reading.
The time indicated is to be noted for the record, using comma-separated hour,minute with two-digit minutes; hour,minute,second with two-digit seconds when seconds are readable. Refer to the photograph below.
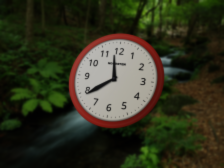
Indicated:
11,39
